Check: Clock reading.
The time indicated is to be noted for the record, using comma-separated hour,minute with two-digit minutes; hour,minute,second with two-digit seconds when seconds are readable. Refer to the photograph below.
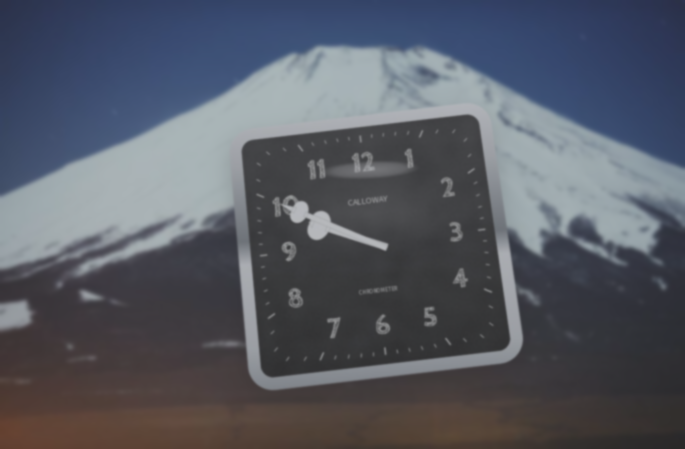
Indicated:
9,50
